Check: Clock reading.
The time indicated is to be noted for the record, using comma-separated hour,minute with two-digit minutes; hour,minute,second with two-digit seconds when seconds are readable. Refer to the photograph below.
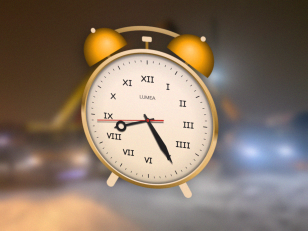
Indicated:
8,24,44
